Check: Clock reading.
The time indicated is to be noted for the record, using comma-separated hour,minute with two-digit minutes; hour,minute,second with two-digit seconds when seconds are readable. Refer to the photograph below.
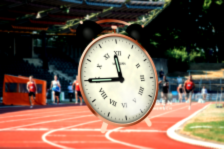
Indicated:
11,45
